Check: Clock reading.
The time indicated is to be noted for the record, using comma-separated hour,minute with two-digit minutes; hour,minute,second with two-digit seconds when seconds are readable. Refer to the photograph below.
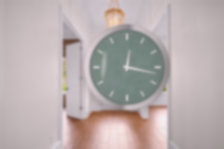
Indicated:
12,17
